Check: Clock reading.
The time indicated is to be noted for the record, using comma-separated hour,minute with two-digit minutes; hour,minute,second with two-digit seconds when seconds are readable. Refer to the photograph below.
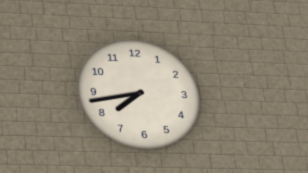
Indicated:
7,43
